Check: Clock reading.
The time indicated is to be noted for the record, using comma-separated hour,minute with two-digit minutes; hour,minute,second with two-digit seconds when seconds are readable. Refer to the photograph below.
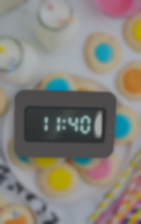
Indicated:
11,40
